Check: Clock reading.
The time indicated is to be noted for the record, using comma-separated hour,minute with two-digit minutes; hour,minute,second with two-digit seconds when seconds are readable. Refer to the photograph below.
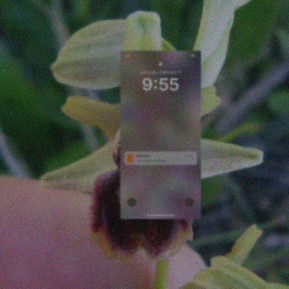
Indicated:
9,55
